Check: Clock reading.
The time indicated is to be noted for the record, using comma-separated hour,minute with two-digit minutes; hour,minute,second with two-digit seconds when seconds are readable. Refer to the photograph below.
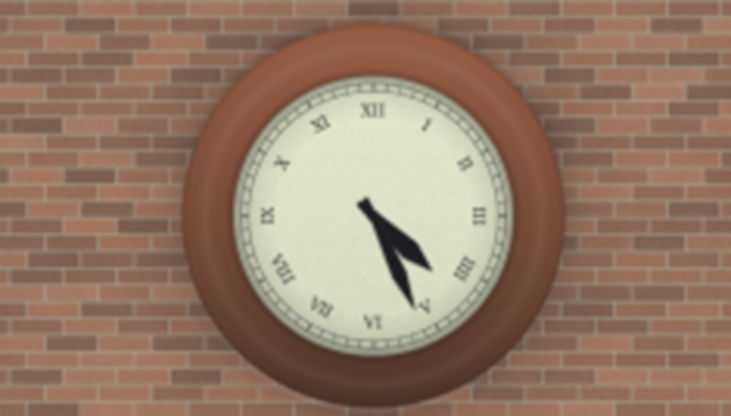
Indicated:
4,26
